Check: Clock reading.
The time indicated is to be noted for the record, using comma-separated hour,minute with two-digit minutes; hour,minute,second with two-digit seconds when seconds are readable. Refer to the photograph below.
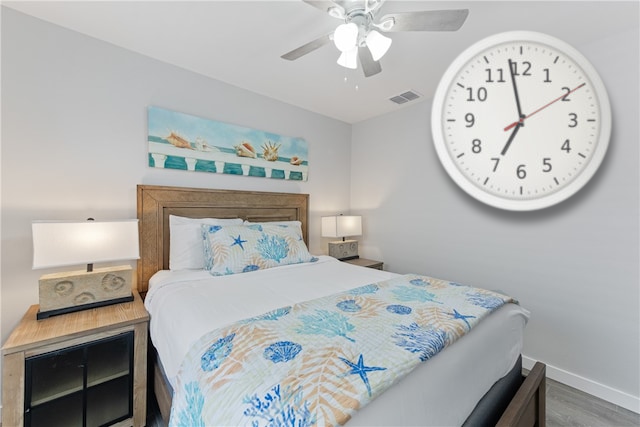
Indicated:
6,58,10
